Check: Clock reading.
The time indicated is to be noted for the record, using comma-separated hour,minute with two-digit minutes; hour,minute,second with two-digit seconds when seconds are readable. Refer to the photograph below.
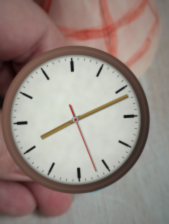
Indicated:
8,11,27
